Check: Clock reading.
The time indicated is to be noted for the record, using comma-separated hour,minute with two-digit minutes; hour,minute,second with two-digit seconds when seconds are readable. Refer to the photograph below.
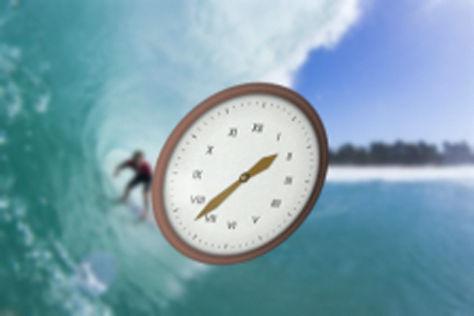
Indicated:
1,37
